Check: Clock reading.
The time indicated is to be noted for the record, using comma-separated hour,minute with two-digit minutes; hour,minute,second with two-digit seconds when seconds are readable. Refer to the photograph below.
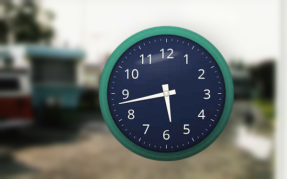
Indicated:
5,43
